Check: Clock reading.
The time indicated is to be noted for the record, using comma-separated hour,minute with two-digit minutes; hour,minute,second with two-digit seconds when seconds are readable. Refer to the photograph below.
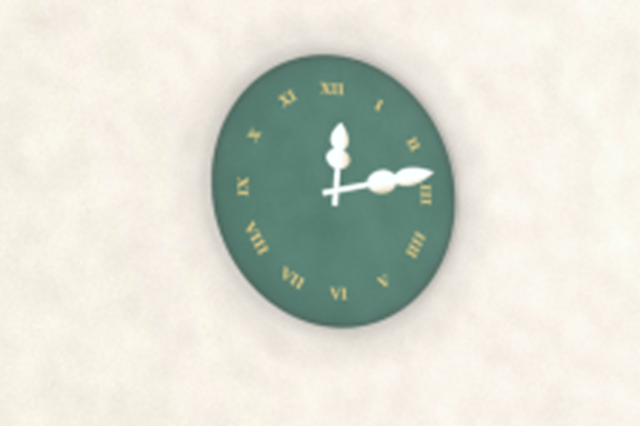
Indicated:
12,13
